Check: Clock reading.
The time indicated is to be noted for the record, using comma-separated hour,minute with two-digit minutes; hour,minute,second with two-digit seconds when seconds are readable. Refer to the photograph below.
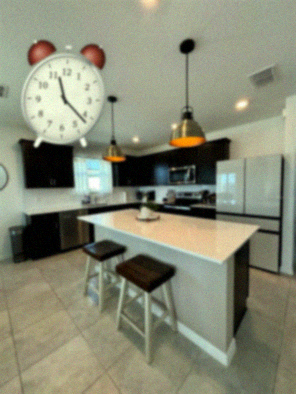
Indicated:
11,22
